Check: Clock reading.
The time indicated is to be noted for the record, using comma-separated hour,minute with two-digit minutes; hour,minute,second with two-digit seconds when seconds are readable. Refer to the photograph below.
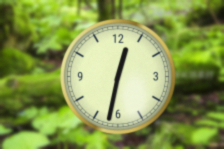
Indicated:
12,32
